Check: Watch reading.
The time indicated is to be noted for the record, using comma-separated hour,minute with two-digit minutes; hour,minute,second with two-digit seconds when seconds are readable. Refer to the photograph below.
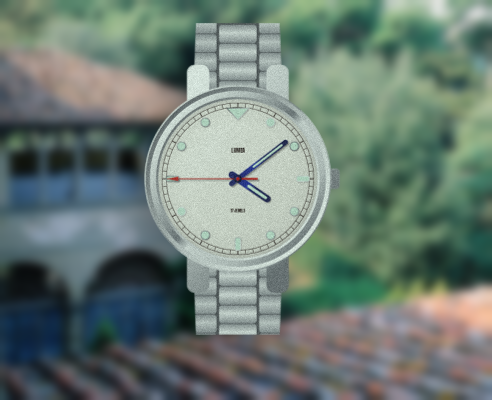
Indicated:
4,08,45
